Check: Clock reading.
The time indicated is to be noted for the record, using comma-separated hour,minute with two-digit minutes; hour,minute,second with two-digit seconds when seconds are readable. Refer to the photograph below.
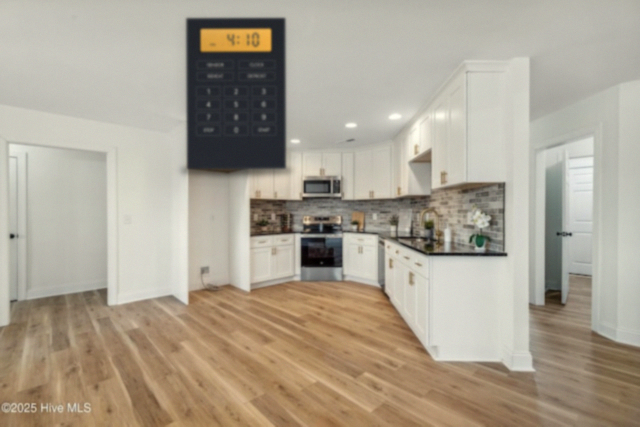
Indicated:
4,10
